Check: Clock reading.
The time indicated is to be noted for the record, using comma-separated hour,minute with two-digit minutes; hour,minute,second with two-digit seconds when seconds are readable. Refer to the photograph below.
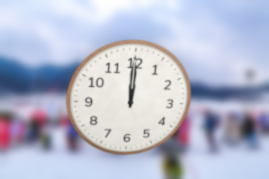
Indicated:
12,00
